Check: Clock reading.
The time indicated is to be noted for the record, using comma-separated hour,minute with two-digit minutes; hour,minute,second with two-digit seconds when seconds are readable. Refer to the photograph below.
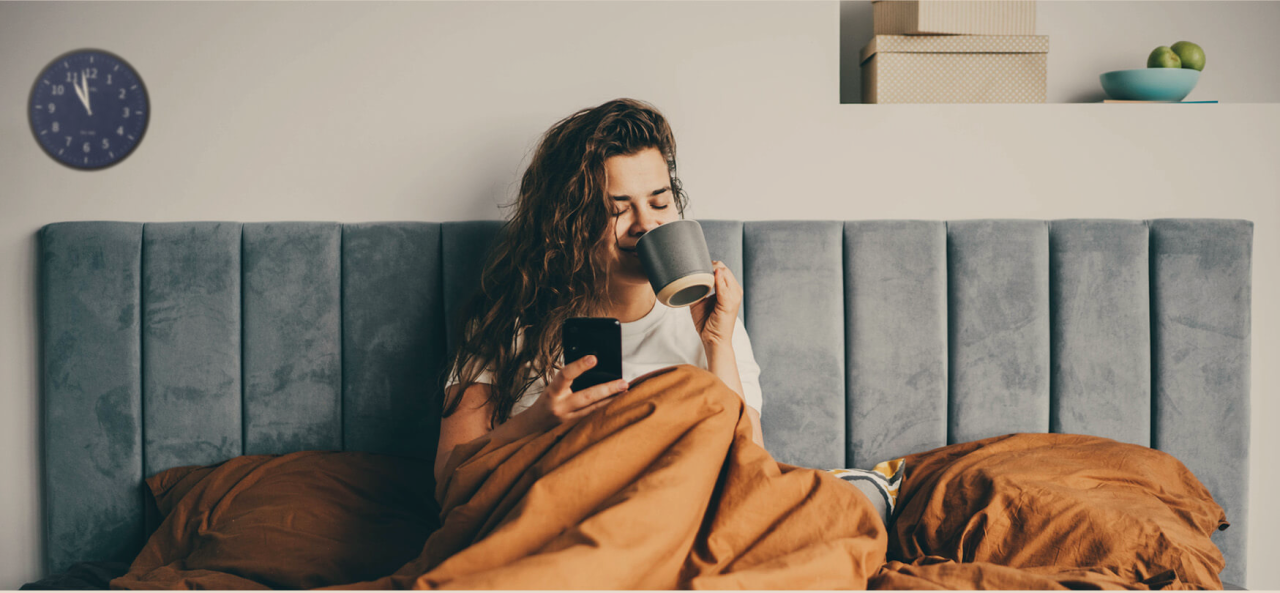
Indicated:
10,58
